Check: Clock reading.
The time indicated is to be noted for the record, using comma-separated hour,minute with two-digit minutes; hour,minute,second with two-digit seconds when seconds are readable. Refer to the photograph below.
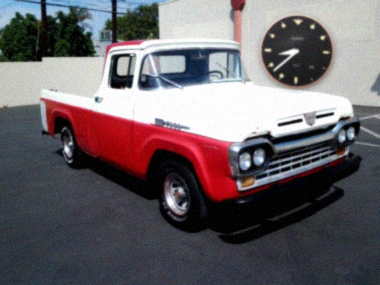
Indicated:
8,38
